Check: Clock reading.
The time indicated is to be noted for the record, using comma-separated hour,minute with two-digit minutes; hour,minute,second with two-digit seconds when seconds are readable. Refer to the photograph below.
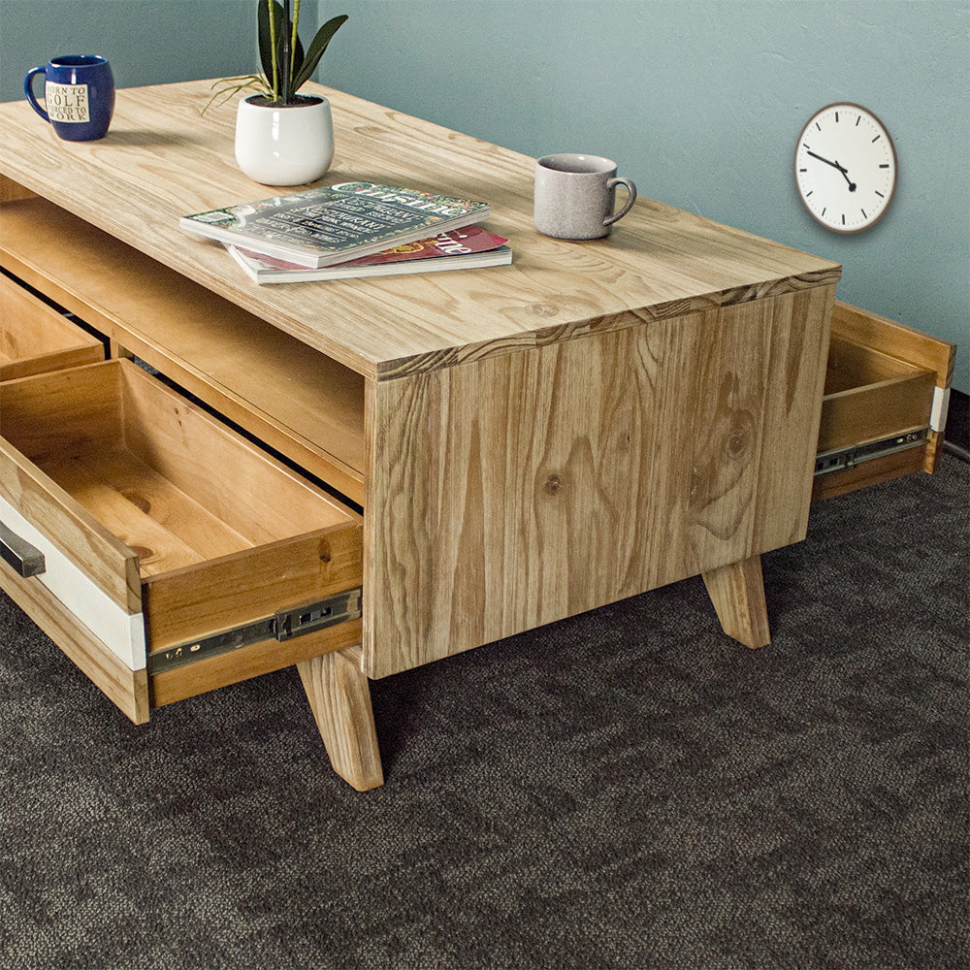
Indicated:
4,49
